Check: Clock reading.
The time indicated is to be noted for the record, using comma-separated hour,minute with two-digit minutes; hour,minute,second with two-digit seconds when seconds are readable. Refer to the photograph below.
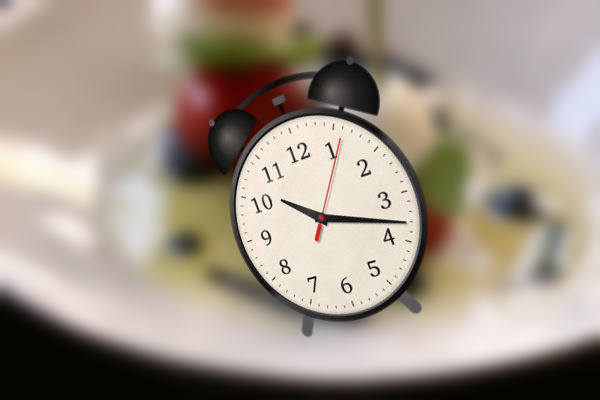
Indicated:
10,18,06
